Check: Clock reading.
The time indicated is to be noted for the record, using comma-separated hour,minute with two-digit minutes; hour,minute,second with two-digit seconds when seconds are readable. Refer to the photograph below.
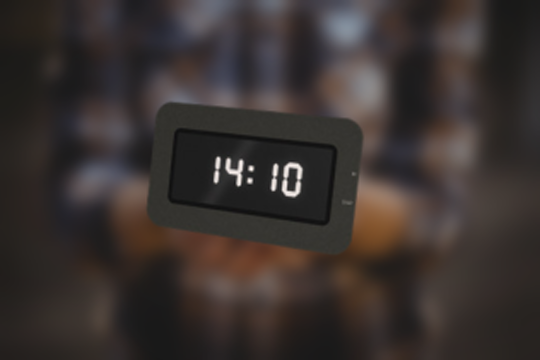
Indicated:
14,10
